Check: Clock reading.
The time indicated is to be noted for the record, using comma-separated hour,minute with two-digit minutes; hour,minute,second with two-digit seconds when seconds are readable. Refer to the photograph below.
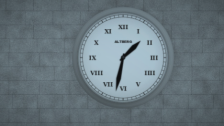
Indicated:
1,32
